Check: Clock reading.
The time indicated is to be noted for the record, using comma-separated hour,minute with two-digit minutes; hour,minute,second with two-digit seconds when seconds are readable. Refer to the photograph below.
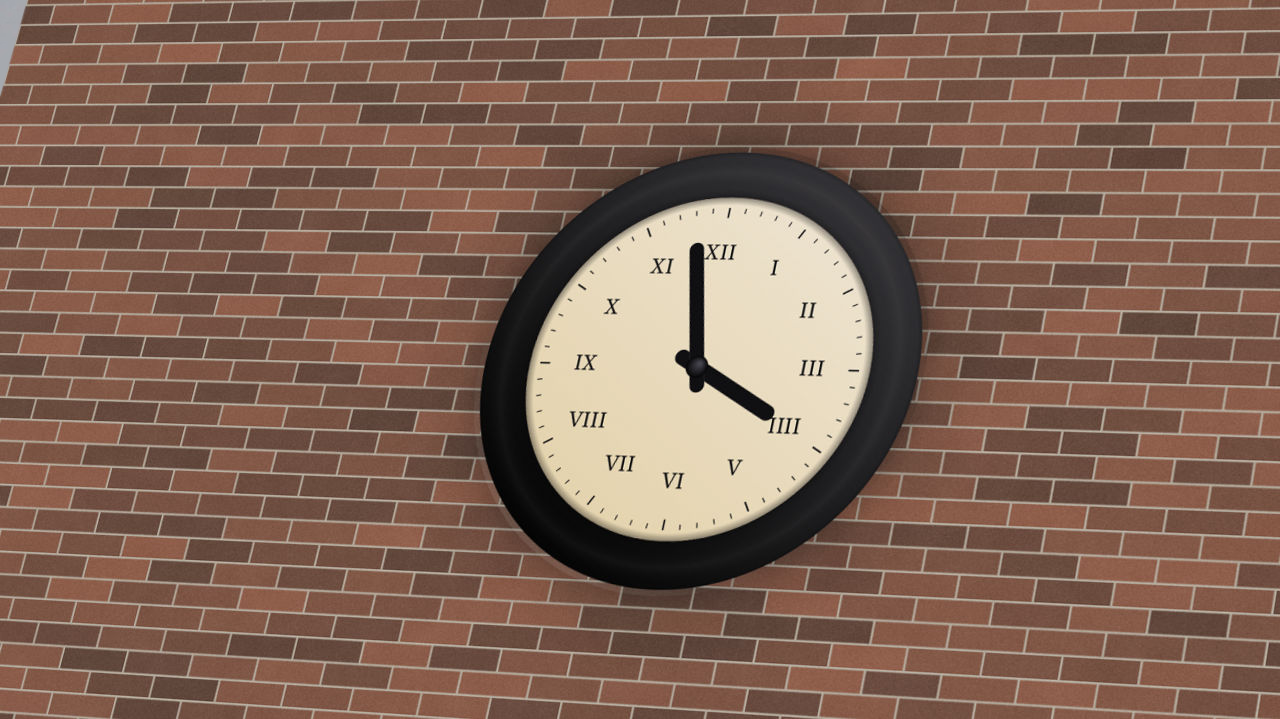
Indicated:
3,58
